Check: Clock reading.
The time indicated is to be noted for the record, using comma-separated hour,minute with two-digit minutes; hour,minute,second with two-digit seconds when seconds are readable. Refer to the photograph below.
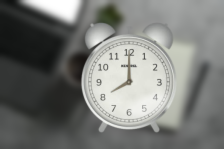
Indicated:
8,00
